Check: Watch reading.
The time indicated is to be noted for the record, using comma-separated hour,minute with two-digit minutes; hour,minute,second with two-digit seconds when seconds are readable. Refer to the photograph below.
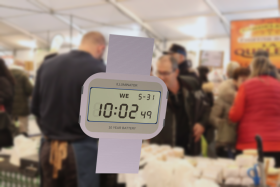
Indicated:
10,02,49
